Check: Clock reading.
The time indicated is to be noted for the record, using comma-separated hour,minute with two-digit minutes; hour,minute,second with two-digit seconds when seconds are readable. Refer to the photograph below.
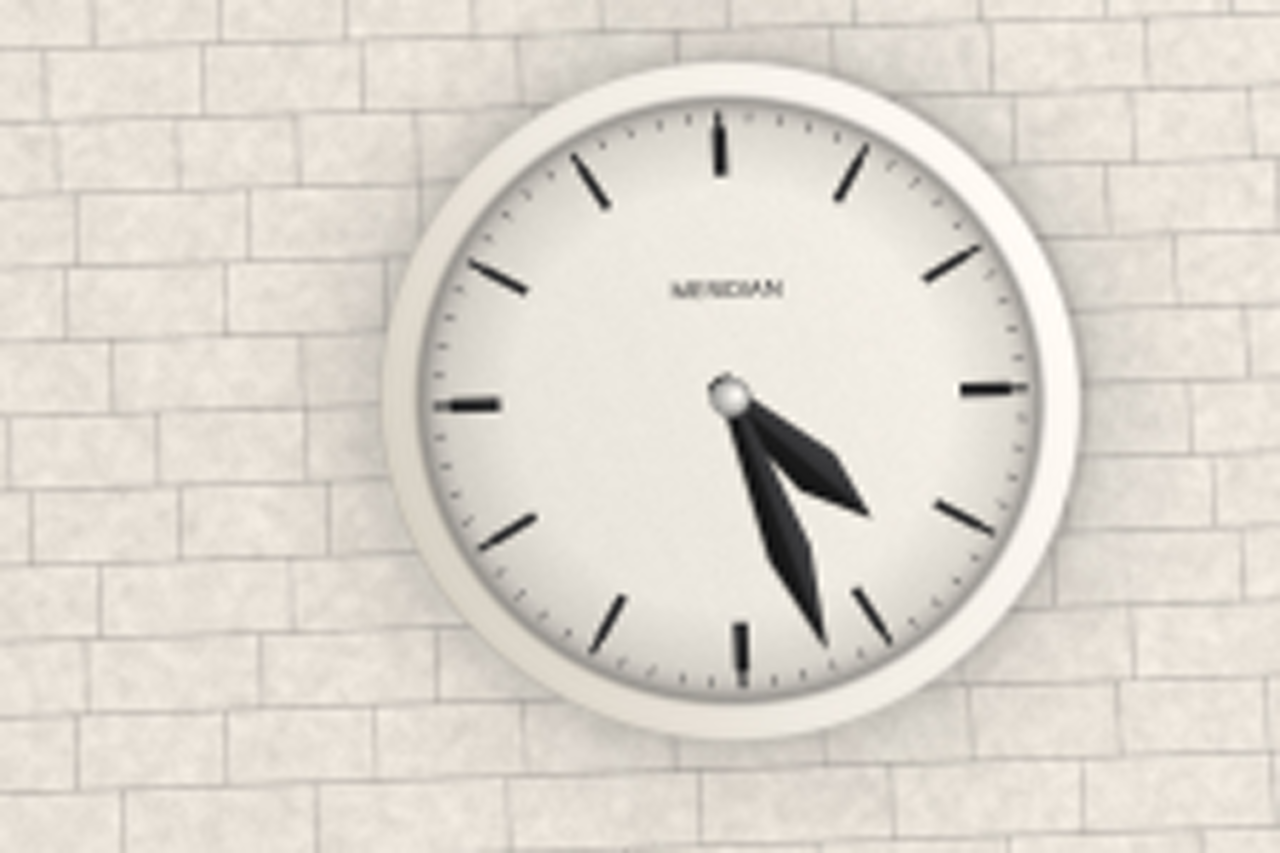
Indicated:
4,27
